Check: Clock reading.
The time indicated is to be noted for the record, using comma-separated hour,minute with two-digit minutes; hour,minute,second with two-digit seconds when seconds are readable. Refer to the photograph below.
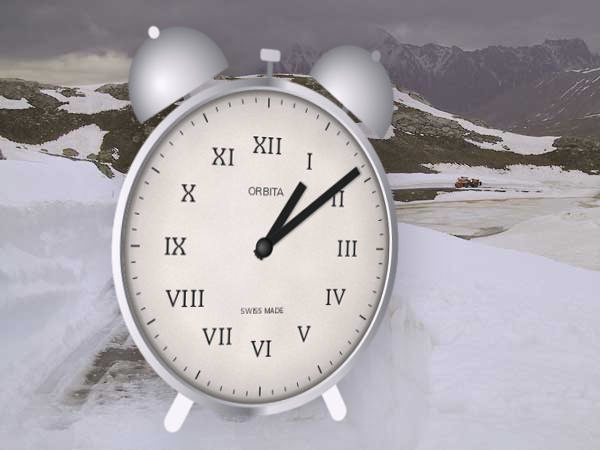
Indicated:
1,09
